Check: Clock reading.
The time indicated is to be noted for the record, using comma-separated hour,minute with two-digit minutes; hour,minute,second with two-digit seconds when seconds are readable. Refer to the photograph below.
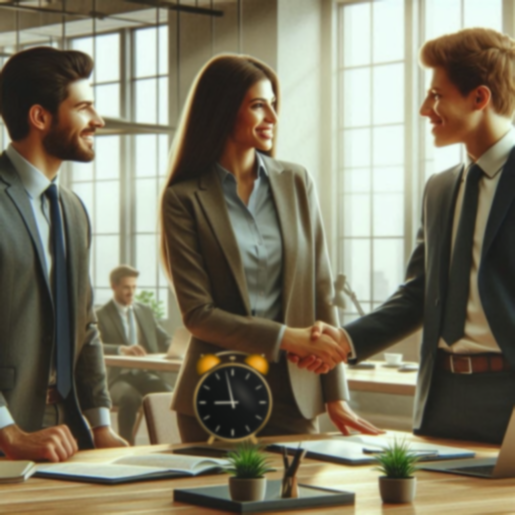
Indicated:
8,58
